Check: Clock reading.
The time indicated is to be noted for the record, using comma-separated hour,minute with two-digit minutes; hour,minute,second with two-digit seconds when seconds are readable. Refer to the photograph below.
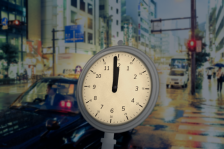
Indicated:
11,59
